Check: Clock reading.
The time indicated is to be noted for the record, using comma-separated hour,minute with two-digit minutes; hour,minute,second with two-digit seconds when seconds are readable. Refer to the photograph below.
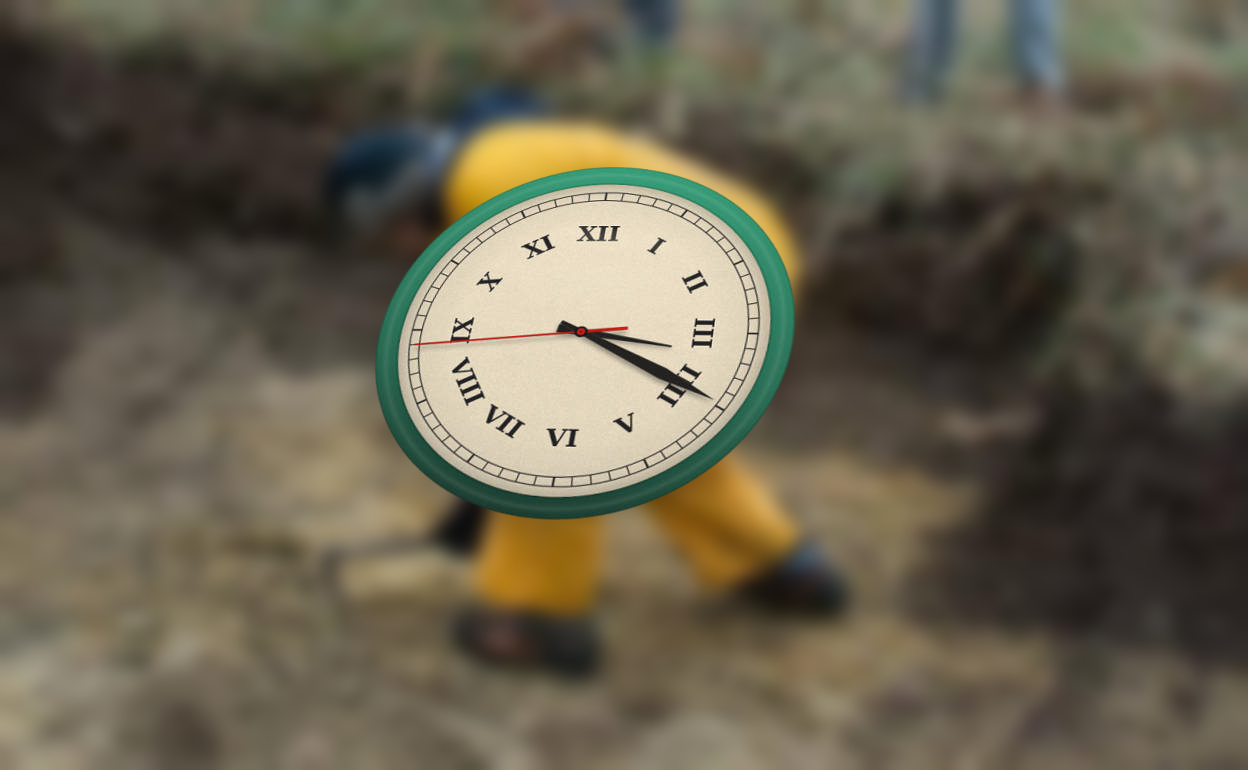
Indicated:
3,19,44
